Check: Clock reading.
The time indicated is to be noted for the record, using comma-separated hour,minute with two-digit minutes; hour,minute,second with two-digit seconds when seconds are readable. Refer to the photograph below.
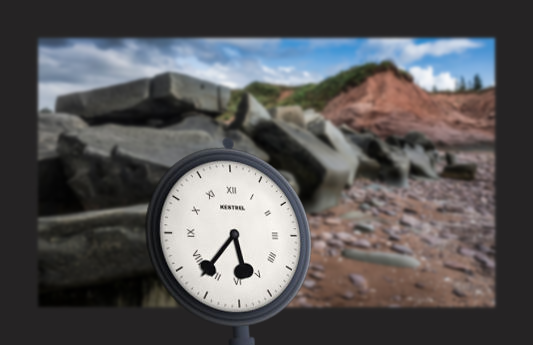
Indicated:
5,37
